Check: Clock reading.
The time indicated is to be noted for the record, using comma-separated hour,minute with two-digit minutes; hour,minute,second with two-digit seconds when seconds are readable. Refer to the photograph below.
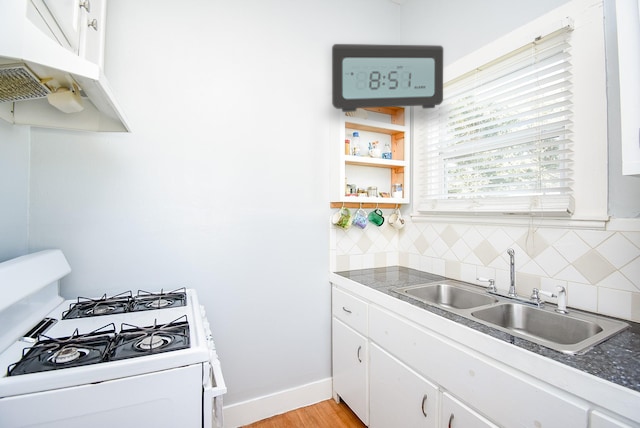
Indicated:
8,51
